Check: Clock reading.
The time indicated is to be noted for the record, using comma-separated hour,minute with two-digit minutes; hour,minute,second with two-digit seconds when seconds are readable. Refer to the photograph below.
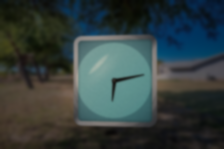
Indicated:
6,13
